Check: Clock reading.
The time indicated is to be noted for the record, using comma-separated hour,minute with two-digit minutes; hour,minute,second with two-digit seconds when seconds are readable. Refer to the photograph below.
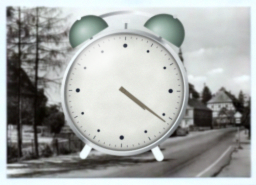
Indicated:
4,21
